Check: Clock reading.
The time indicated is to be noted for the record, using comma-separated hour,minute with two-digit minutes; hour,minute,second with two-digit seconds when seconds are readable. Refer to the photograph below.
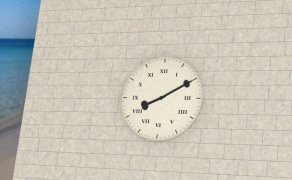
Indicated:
8,10
